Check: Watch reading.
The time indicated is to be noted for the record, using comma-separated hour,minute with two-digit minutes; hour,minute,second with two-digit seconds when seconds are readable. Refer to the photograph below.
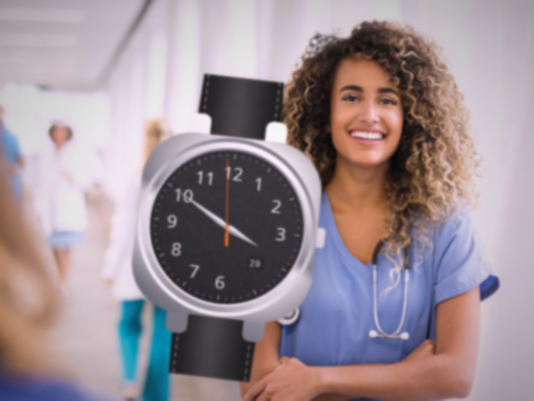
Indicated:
3,49,59
